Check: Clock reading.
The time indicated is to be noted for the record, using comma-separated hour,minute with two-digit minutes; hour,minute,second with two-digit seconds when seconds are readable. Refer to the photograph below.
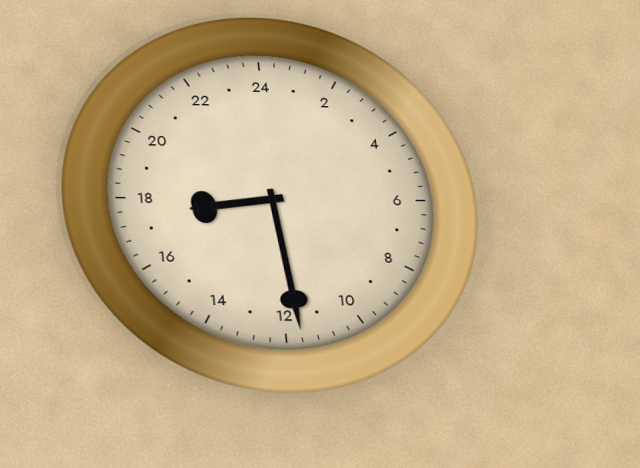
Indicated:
17,29
